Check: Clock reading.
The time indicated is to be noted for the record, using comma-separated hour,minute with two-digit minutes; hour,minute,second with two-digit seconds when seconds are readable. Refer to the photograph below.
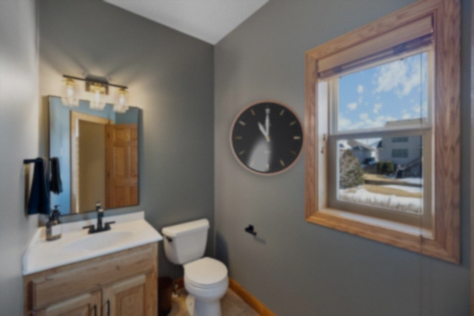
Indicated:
11,00
